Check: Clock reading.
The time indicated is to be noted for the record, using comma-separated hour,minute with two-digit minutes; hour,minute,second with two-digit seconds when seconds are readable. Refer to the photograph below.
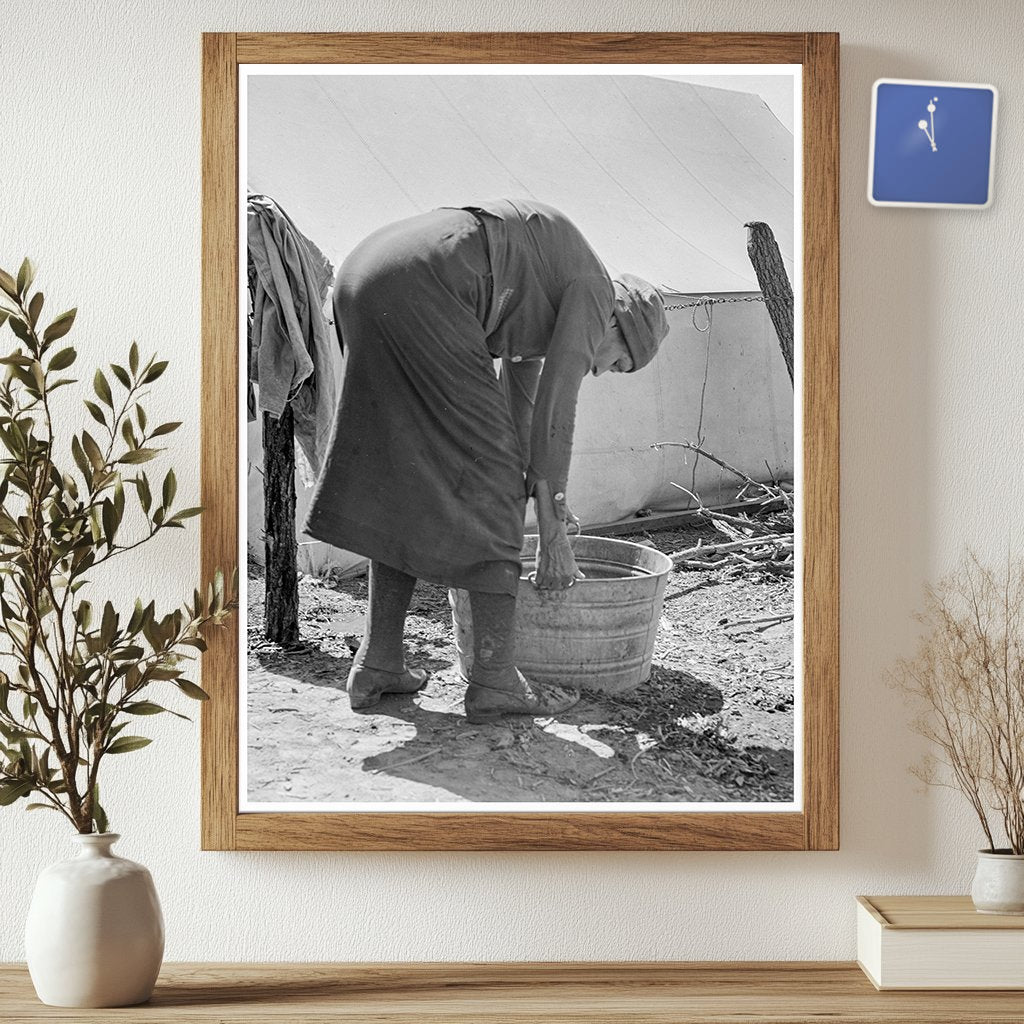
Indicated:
10,59
